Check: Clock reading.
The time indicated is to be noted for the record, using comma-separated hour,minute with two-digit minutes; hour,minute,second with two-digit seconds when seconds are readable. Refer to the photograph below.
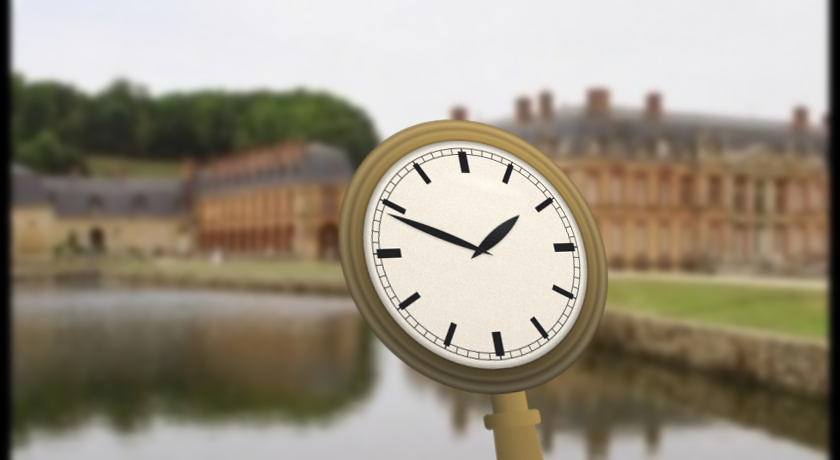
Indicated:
1,49
